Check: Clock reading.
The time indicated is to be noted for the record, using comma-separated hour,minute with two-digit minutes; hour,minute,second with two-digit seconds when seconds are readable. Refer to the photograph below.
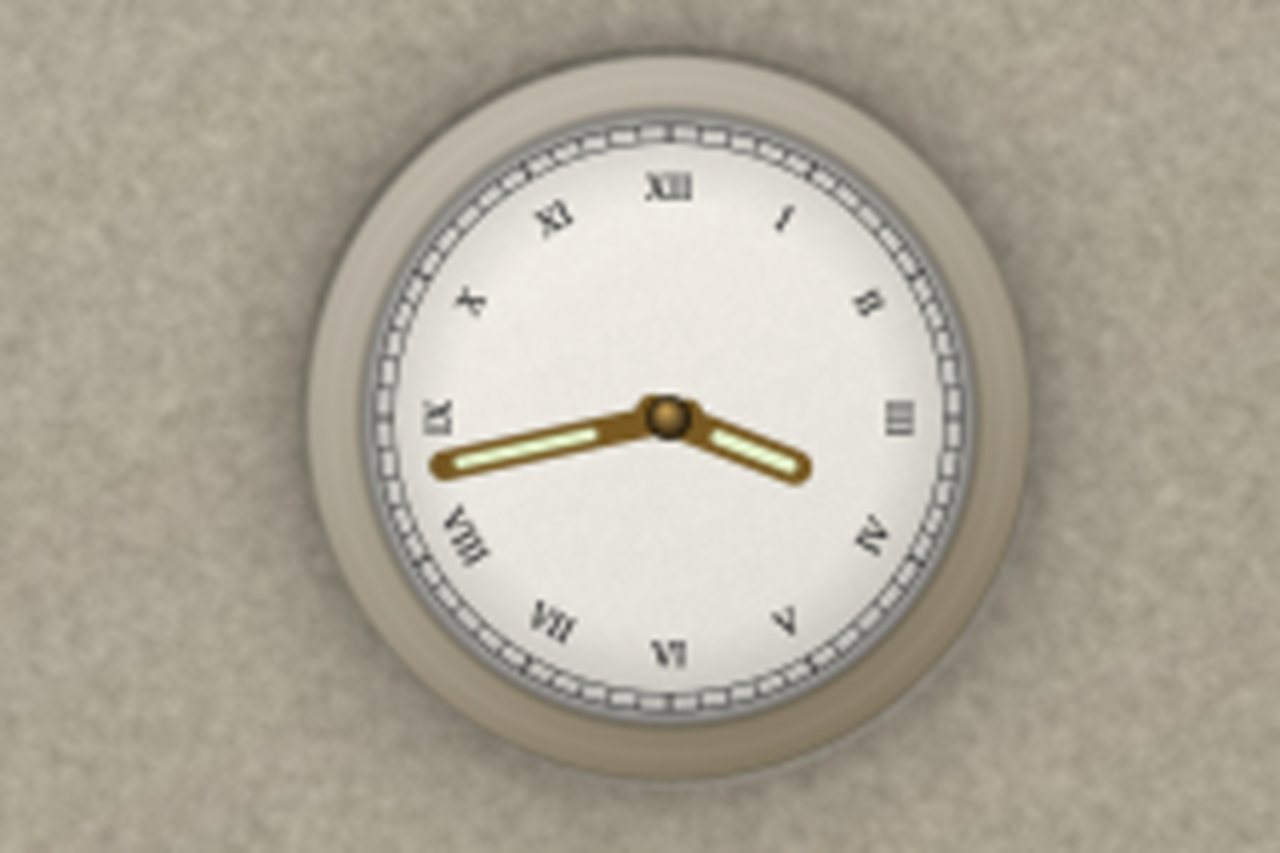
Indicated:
3,43
